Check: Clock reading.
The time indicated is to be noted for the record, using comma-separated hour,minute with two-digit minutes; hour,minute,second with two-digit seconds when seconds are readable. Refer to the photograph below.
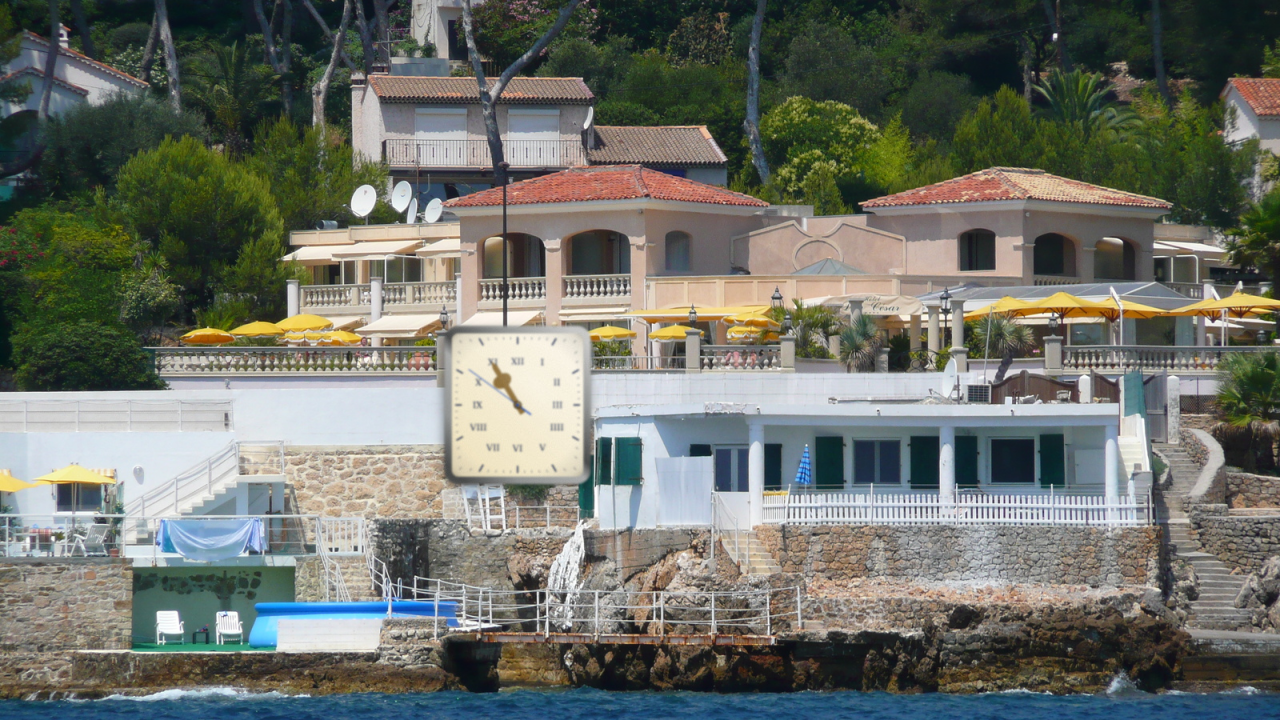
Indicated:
10,54,51
